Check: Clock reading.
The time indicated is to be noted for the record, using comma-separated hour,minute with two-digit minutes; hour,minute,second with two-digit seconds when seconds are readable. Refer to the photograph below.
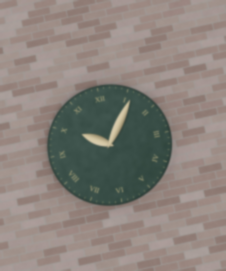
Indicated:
10,06
